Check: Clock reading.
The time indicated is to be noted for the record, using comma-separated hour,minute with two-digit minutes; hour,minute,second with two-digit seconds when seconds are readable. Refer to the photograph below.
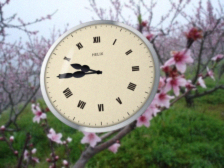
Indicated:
9,45
